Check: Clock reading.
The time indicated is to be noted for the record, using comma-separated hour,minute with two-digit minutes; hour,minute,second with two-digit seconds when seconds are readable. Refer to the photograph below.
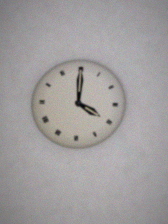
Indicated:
4,00
